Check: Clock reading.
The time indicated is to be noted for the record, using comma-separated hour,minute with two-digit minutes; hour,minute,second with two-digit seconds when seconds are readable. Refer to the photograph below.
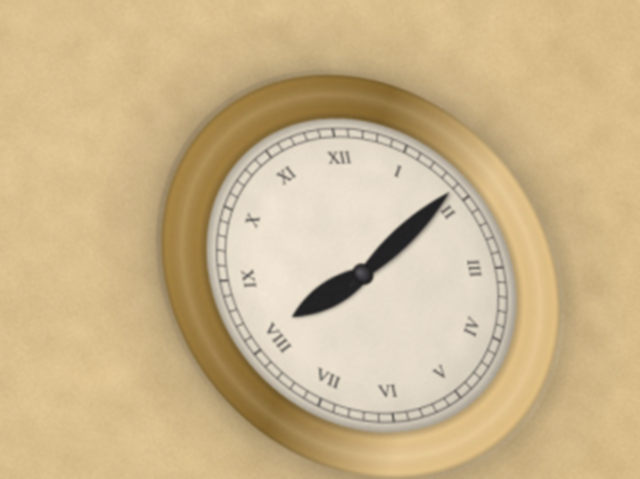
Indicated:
8,09
